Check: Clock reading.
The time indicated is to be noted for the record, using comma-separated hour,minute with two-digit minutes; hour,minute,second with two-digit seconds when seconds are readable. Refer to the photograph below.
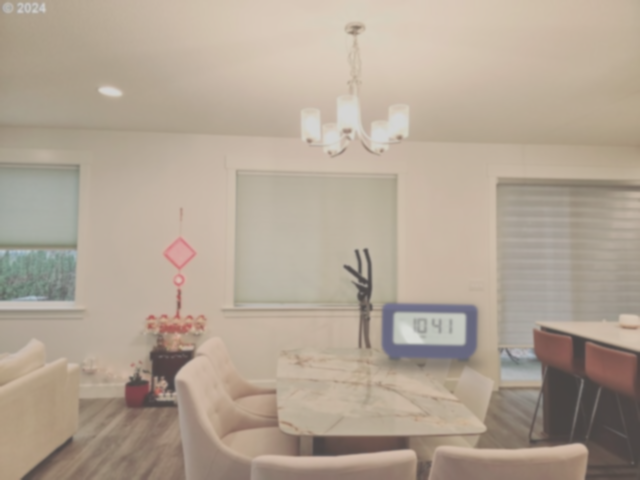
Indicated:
10,41
